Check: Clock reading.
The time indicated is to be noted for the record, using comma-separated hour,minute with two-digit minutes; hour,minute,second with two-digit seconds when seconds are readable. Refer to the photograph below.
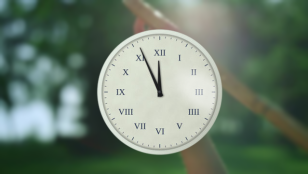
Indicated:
11,56
